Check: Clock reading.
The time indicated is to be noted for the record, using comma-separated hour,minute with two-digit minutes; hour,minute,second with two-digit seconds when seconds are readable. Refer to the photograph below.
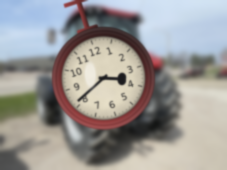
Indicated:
3,41
